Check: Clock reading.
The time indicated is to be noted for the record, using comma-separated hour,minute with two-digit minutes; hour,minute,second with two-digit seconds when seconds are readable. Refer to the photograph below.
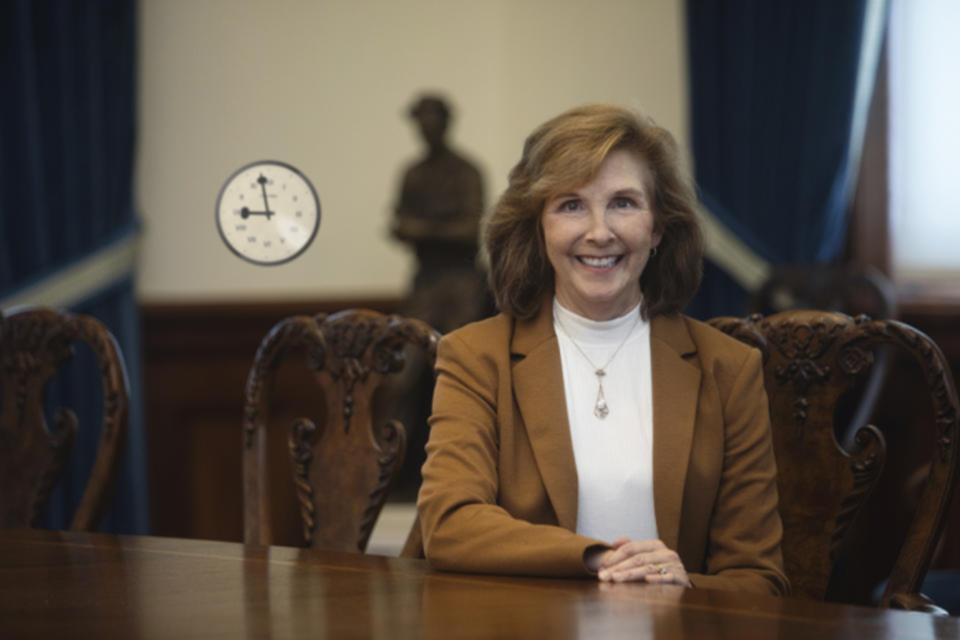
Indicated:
8,58
